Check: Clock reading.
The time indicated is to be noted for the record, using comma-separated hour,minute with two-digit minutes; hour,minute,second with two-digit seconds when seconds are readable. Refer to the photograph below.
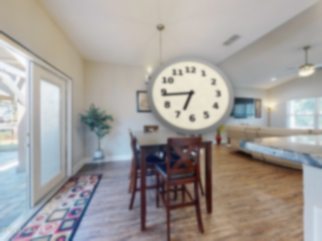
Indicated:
6,44
